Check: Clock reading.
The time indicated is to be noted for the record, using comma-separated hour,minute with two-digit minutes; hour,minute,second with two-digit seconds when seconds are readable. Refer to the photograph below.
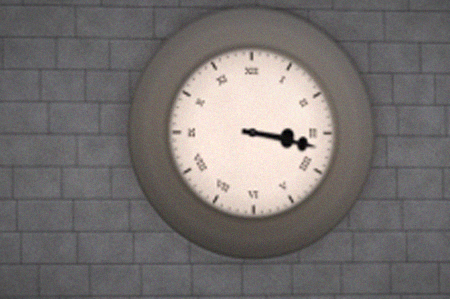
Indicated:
3,17
